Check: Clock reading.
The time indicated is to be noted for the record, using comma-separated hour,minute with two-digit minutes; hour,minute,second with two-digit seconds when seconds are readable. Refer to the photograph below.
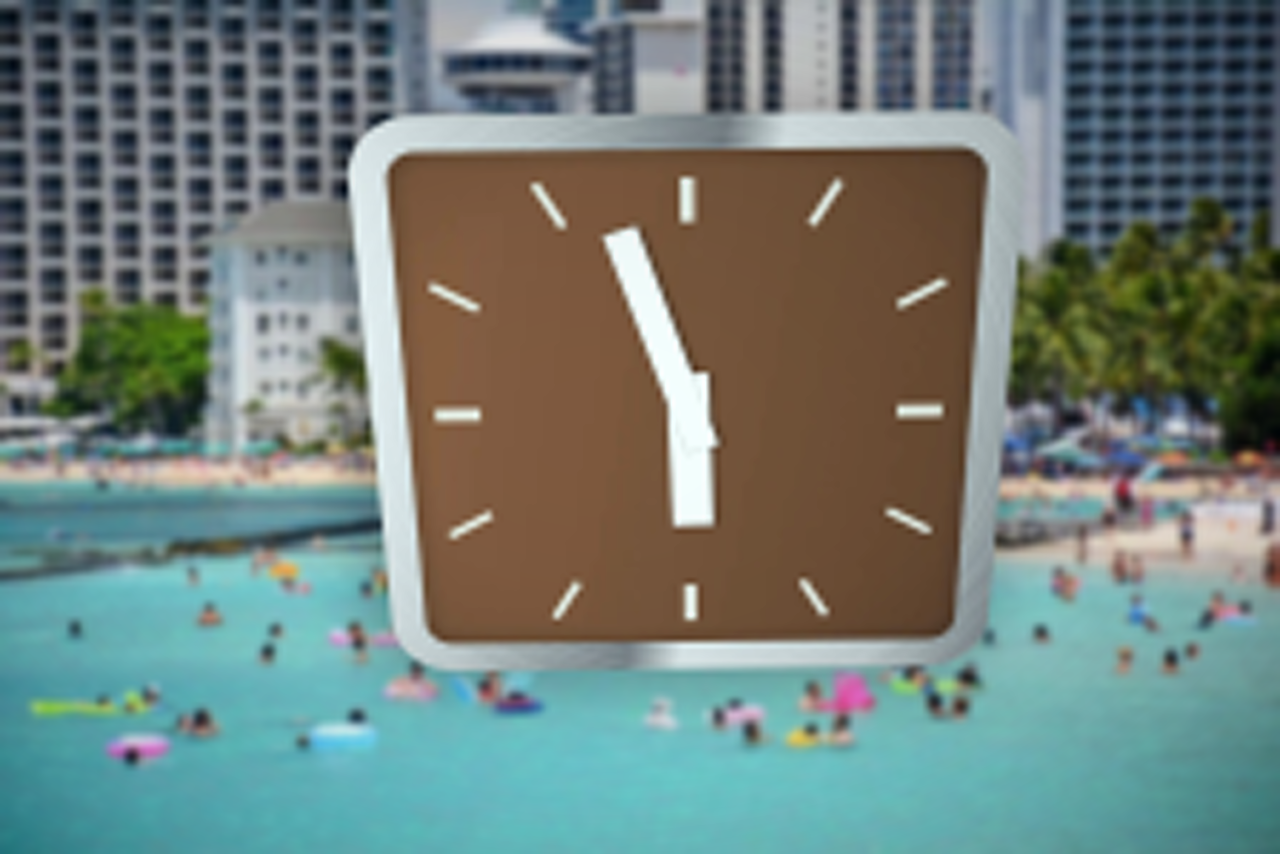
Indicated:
5,57
